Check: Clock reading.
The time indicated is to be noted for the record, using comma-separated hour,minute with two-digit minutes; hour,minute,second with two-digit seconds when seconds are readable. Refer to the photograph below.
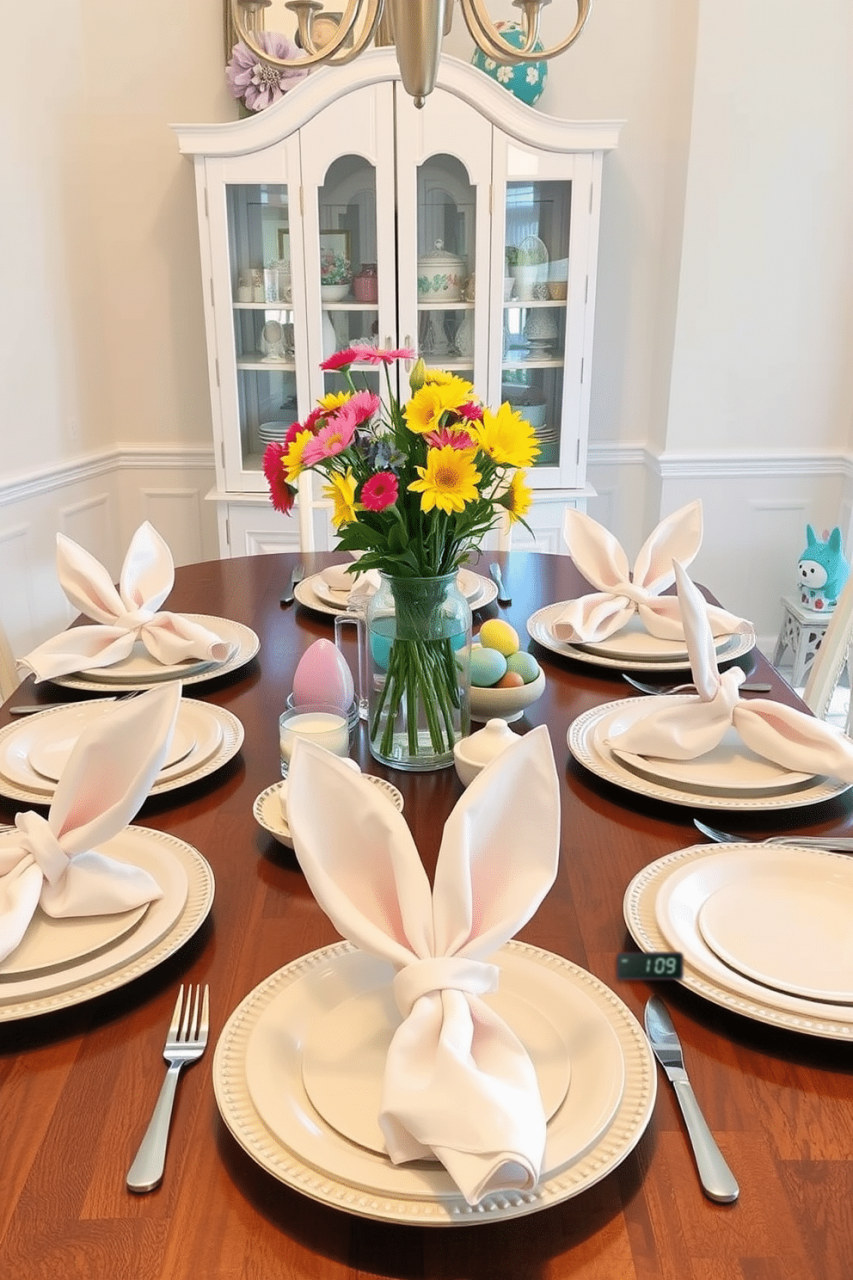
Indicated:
1,09
